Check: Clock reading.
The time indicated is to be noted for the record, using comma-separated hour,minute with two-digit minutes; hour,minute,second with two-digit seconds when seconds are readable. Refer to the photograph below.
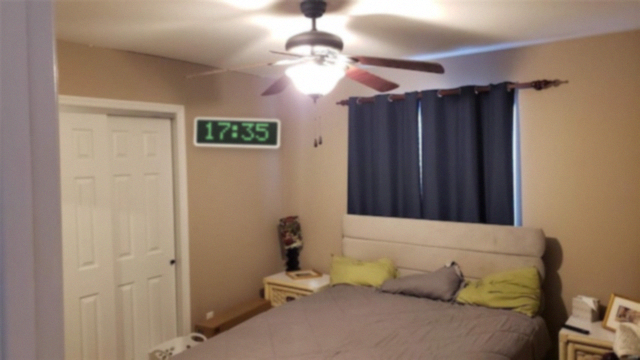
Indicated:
17,35
